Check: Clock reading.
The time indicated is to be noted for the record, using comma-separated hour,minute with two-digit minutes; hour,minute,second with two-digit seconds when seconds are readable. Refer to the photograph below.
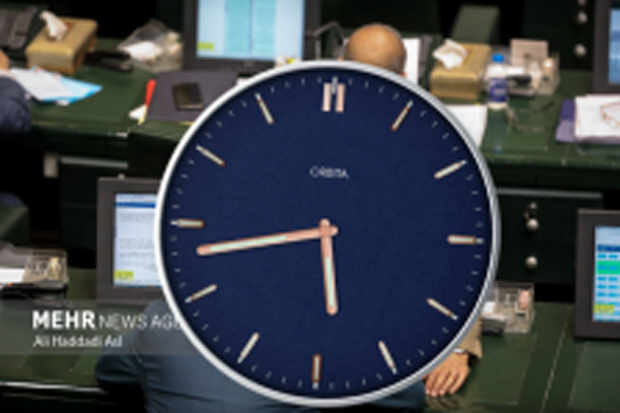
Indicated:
5,43
